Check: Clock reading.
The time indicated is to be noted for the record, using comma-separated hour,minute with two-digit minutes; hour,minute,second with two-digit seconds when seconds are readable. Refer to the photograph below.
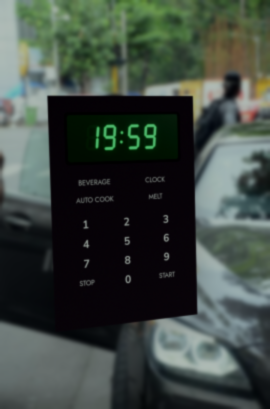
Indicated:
19,59
